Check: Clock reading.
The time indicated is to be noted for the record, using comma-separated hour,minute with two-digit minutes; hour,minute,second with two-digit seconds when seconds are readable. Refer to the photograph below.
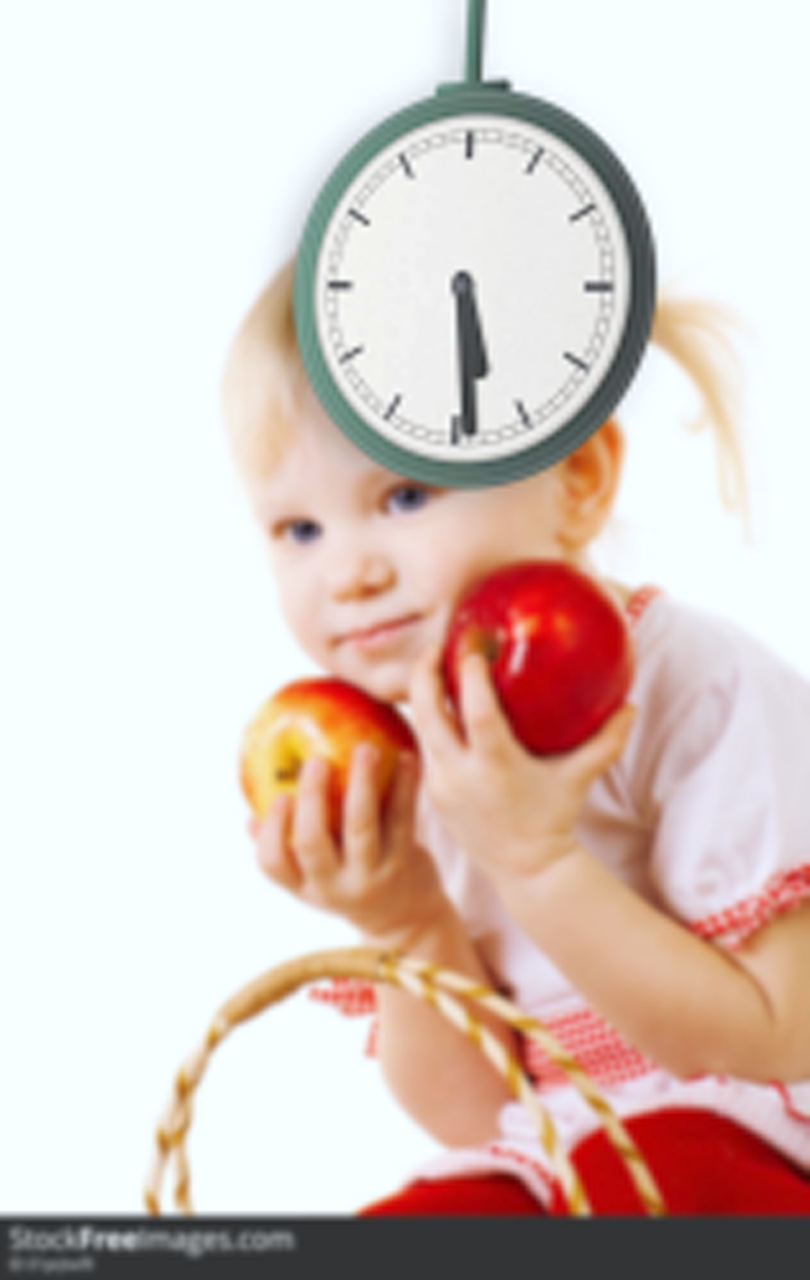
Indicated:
5,29
